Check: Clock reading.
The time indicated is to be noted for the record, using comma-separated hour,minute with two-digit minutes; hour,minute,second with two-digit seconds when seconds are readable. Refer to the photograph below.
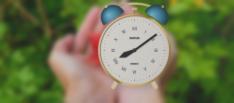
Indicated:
8,09
